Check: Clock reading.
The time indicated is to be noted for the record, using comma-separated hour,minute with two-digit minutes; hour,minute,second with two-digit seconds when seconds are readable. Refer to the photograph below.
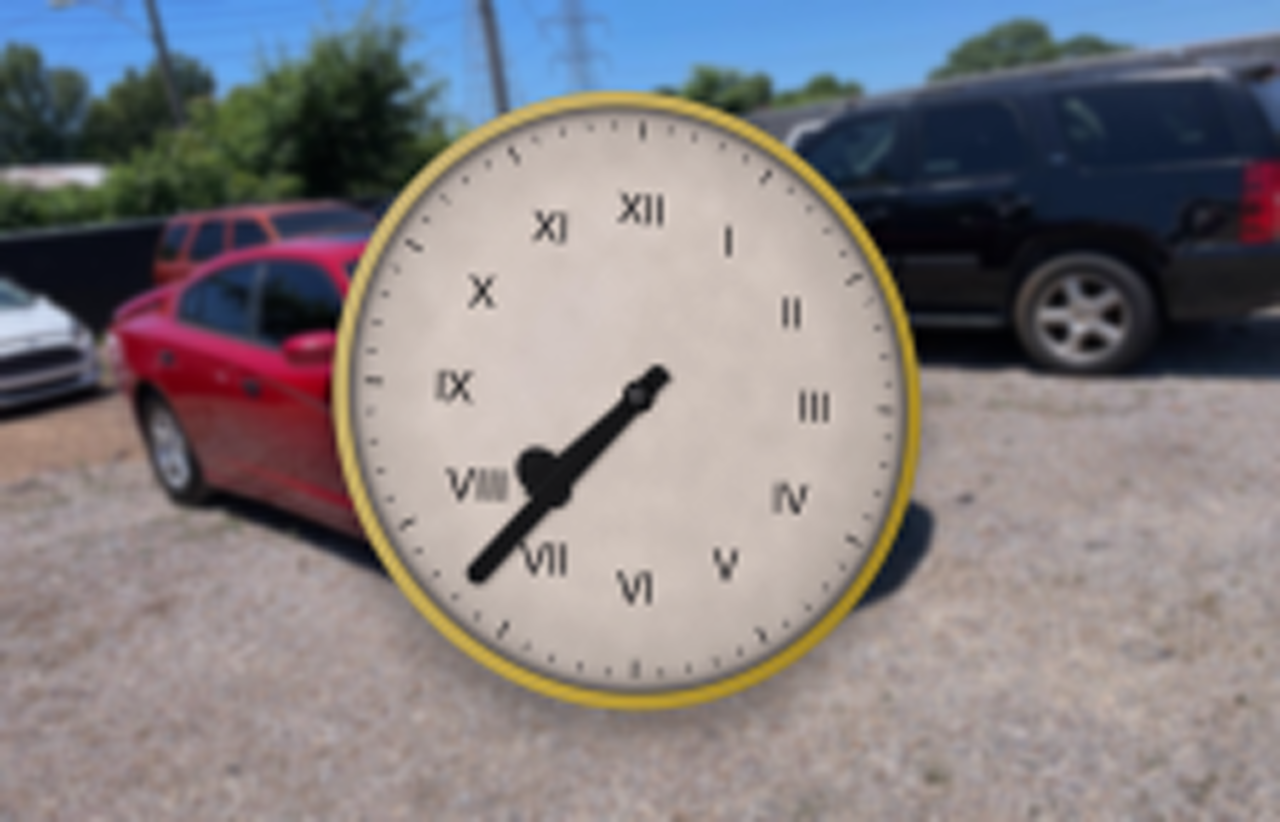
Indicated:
7,37
